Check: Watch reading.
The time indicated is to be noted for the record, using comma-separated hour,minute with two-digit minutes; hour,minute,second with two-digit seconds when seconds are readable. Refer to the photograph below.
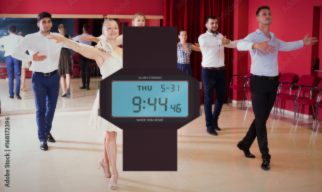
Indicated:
9,44,46
